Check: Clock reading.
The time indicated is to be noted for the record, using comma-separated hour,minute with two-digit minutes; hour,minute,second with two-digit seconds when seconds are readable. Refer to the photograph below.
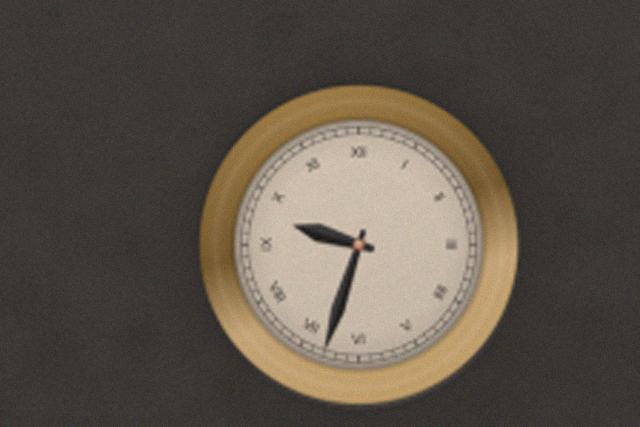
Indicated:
9,33
